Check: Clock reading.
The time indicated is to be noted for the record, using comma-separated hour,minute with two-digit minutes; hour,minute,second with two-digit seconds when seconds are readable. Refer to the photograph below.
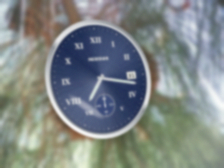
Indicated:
7,17
